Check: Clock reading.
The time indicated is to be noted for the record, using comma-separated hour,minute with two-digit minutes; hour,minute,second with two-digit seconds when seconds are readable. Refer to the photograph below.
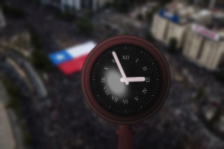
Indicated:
2,56
